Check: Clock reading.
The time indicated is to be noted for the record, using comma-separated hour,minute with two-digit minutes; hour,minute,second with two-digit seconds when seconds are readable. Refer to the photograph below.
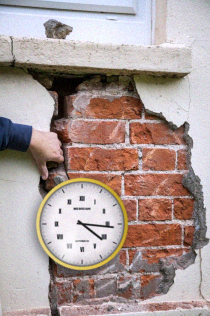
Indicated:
4,16
